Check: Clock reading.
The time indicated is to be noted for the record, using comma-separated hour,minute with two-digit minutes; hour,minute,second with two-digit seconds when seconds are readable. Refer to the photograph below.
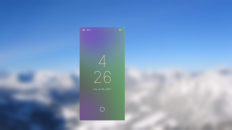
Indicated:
4,26
